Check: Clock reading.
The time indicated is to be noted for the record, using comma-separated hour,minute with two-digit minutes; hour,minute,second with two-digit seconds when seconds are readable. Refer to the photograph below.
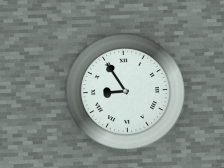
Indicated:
8,55
